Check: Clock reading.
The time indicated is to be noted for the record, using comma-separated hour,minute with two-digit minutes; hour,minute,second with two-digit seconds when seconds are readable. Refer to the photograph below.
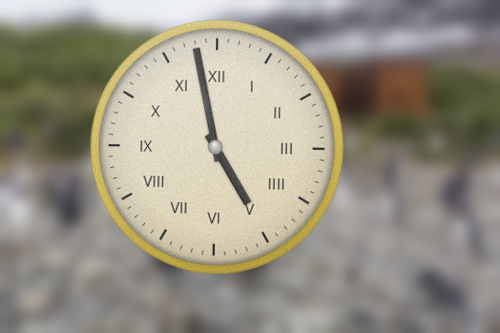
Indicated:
4,58
